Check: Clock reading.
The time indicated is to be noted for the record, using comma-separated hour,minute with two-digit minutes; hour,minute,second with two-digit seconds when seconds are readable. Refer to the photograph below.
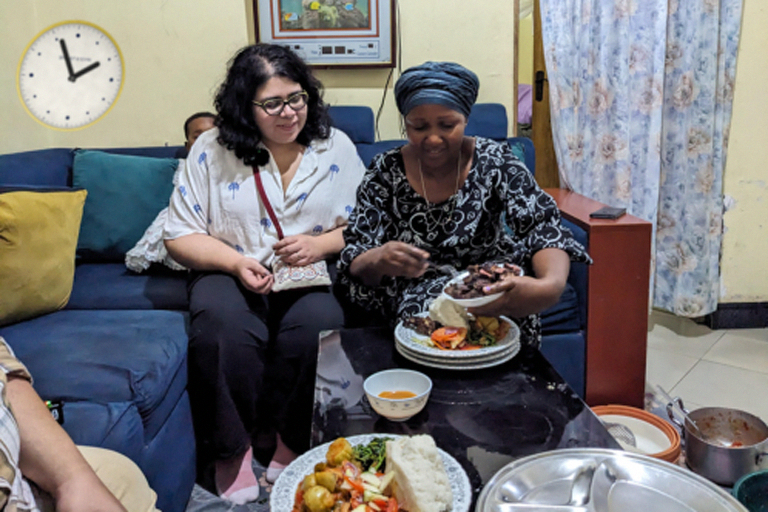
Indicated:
1,56
